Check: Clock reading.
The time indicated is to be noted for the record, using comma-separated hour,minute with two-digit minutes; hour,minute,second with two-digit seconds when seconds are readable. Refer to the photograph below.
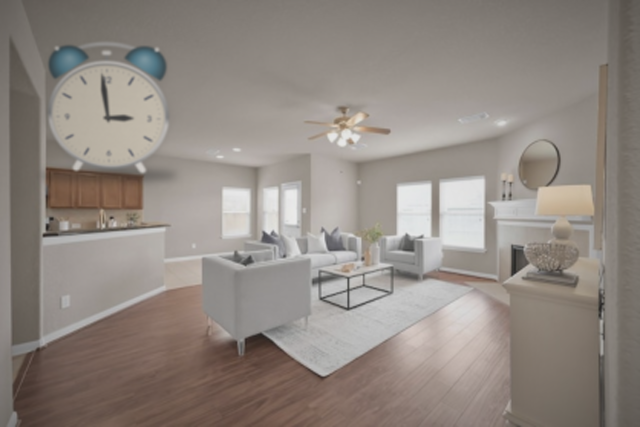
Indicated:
2,59
